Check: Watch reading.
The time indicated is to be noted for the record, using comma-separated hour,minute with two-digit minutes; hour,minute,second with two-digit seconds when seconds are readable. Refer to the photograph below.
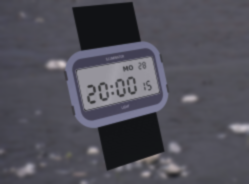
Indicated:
20,00,15
